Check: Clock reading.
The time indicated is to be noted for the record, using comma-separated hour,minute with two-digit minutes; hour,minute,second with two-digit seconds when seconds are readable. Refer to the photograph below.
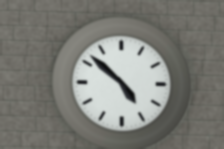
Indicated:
4,52
